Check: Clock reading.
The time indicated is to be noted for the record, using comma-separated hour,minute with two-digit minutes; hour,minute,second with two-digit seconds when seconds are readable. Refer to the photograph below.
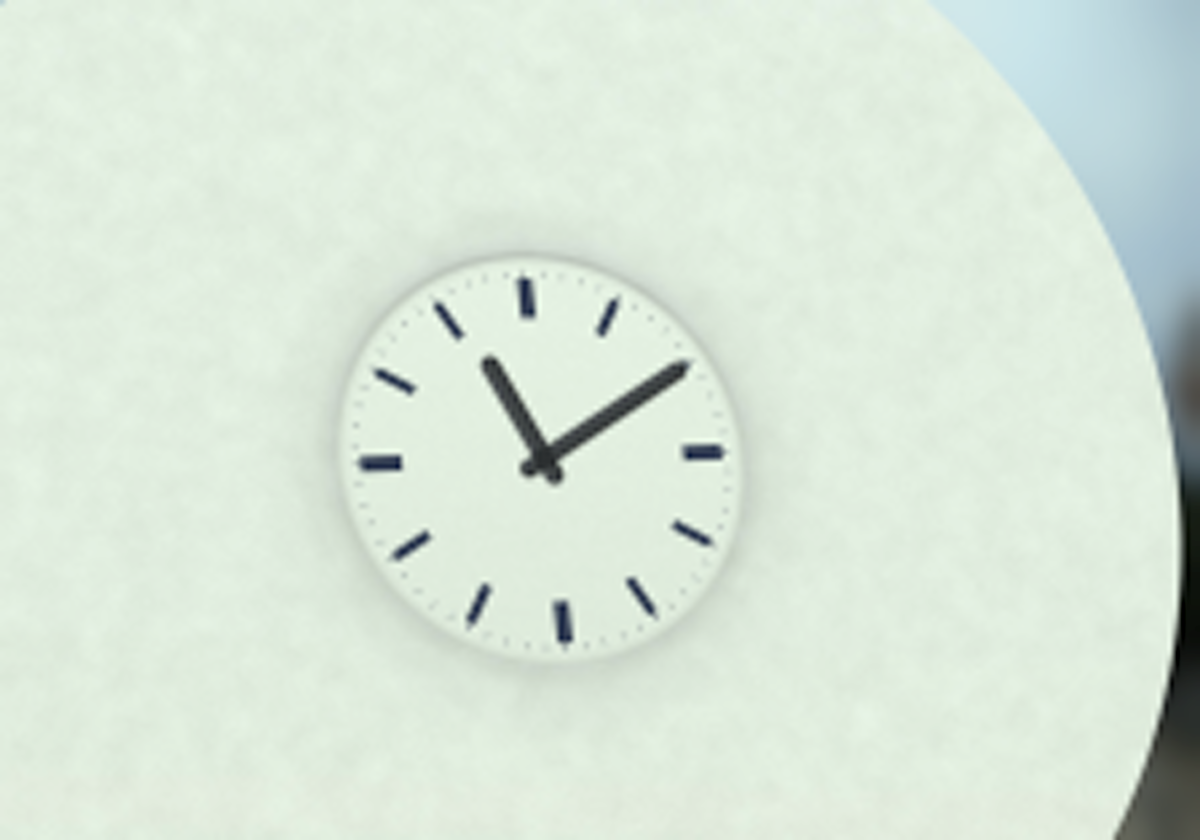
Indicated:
11,10
